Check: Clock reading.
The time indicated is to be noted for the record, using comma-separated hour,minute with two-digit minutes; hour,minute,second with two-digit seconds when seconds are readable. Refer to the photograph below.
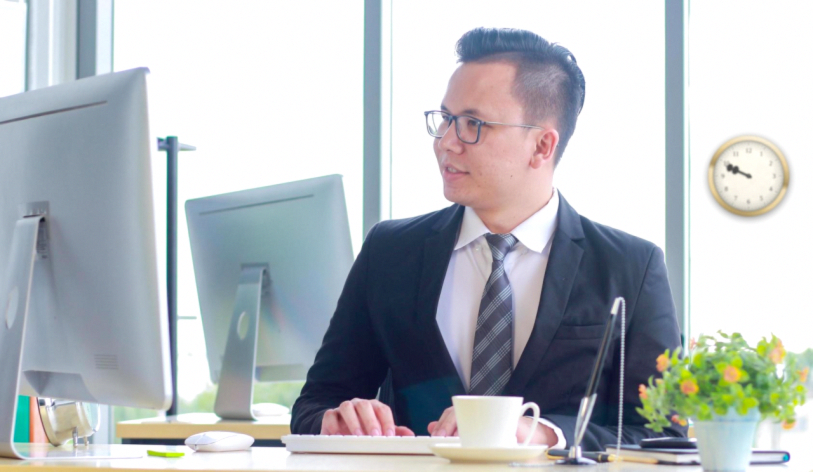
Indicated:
9,49
